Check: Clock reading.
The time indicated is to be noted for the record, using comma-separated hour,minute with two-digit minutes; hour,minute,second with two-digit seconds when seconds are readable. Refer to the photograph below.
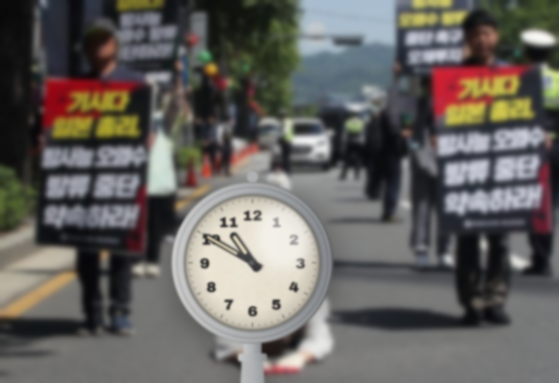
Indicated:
10,50
